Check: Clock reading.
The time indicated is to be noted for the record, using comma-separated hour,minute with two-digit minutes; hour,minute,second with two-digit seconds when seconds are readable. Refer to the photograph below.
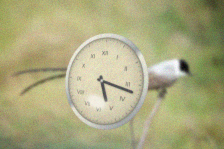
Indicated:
5,17
